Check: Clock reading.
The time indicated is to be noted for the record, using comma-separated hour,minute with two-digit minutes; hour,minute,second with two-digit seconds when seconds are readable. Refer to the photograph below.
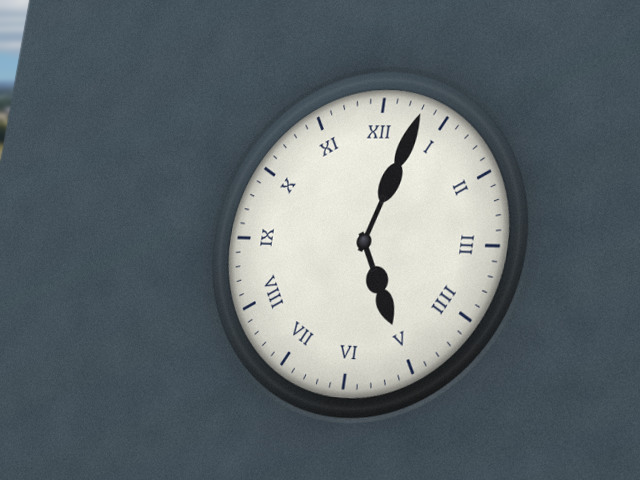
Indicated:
5,03
